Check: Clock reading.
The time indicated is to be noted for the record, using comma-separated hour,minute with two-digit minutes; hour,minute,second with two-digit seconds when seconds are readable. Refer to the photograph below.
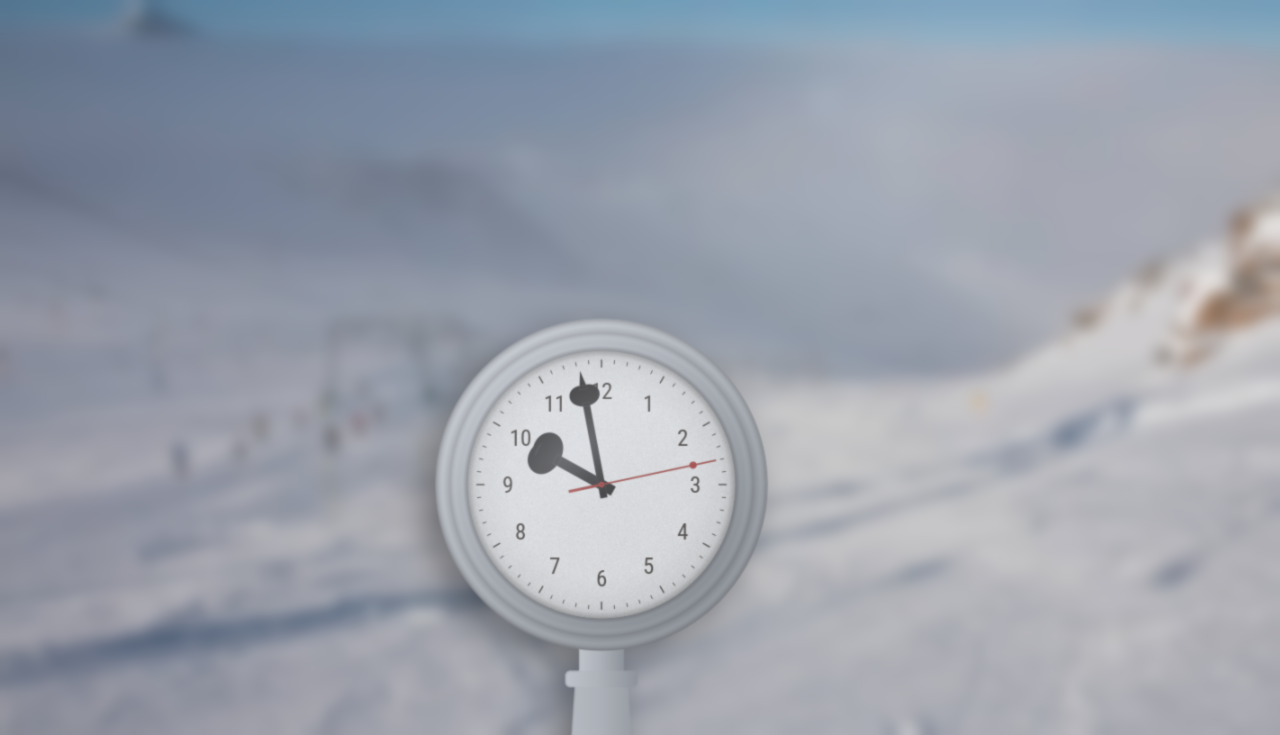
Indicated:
9,58,13
